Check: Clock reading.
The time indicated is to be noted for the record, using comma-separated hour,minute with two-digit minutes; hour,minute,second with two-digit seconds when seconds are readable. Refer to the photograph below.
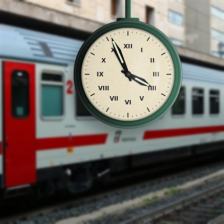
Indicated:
3,56
